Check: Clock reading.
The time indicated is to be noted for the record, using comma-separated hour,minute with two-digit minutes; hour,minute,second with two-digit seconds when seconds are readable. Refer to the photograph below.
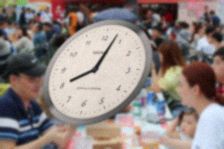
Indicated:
8,03
